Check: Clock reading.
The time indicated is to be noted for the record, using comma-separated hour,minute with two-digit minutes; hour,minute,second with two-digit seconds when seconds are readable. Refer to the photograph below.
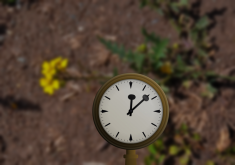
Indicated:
12,08
